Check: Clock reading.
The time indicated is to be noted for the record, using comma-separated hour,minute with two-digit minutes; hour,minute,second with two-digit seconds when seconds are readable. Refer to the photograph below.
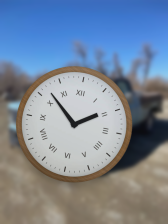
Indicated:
1,52
